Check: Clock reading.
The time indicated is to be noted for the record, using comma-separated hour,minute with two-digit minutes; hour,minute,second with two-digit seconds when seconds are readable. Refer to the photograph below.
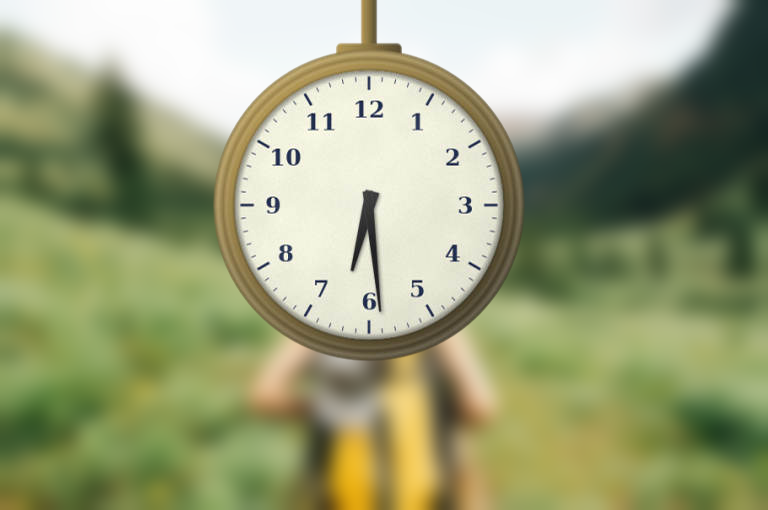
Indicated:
6,29
